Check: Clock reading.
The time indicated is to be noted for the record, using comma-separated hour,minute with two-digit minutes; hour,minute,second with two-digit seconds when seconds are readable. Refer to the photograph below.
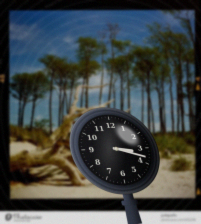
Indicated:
3,18
